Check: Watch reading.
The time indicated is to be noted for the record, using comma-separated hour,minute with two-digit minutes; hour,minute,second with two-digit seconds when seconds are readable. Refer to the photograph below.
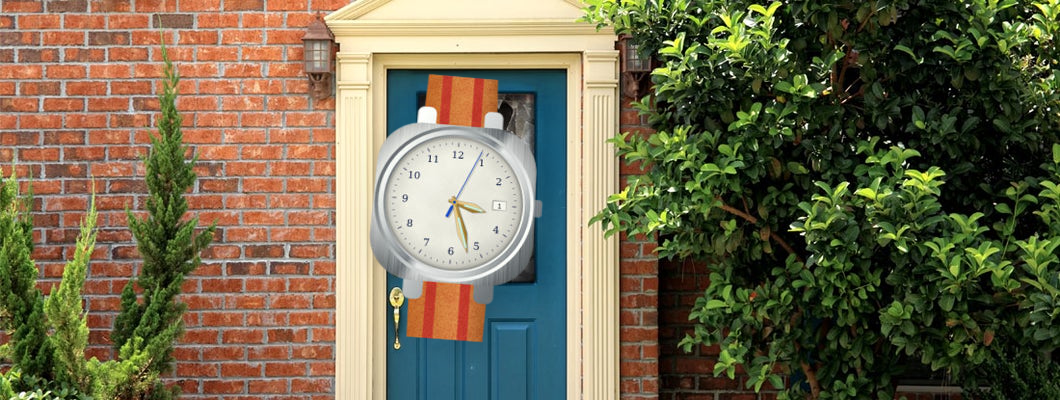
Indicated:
3,27,04
